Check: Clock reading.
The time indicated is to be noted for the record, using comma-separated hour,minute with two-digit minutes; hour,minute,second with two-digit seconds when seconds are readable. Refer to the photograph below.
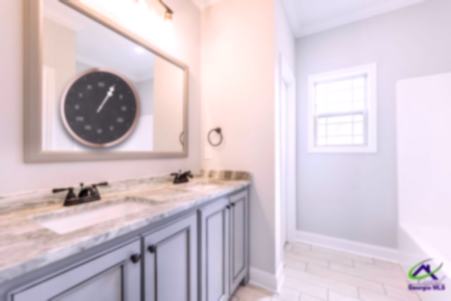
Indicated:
1,05
